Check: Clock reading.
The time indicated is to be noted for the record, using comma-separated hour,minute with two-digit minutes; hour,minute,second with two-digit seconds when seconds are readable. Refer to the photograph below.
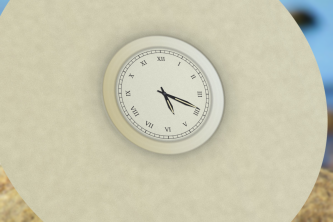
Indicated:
5,19
